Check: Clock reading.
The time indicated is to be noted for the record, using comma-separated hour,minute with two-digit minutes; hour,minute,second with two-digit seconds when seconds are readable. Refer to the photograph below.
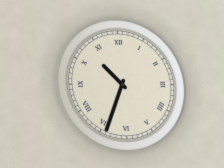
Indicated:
10,34
